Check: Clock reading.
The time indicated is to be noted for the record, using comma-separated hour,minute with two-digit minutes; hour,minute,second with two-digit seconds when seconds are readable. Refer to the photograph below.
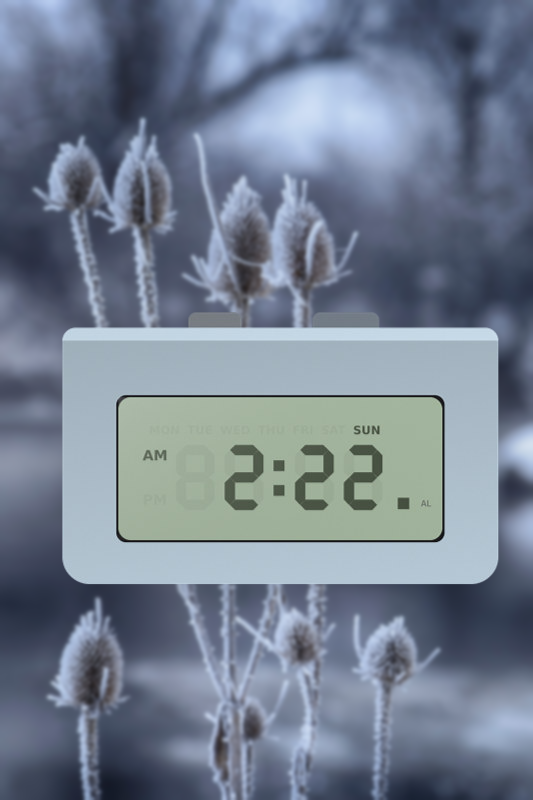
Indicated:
2,22
